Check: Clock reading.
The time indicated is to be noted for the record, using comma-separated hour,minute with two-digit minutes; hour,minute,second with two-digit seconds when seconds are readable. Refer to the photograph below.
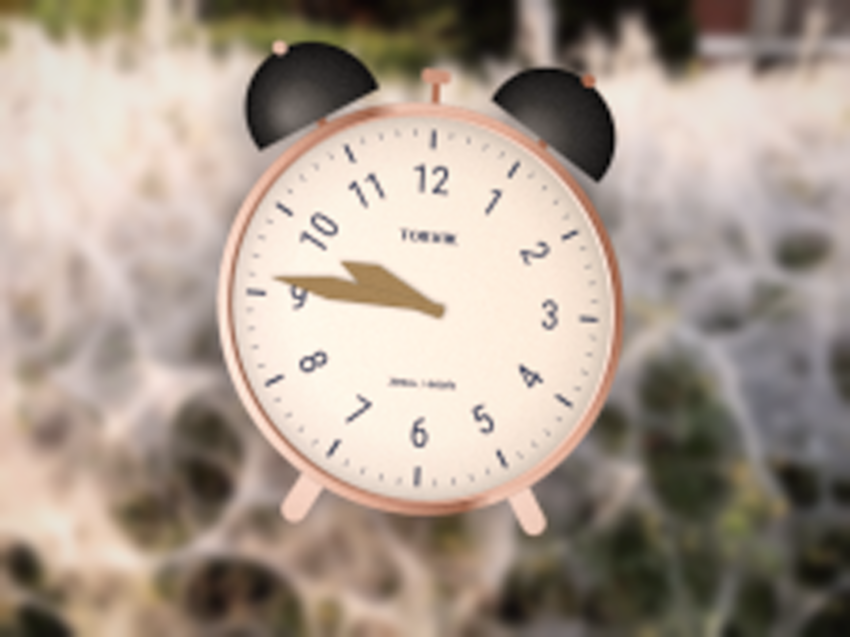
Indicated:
9,46
